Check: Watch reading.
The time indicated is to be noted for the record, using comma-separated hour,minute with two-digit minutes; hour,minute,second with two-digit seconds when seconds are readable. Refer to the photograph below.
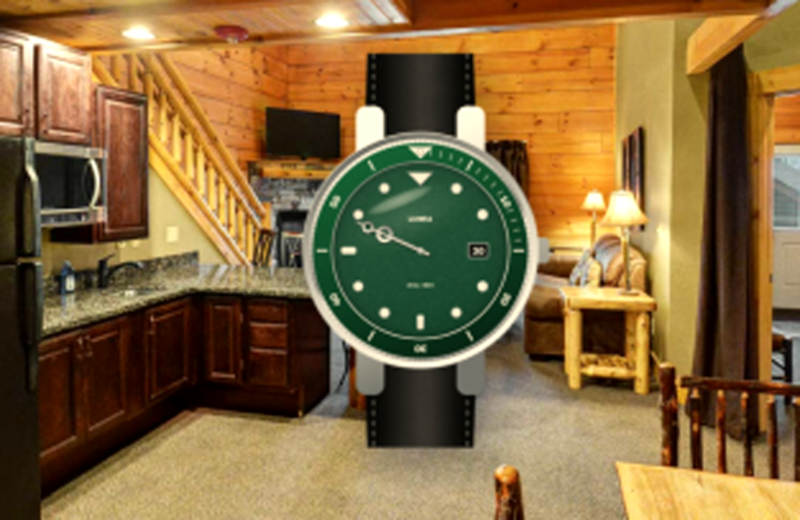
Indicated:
9,49
